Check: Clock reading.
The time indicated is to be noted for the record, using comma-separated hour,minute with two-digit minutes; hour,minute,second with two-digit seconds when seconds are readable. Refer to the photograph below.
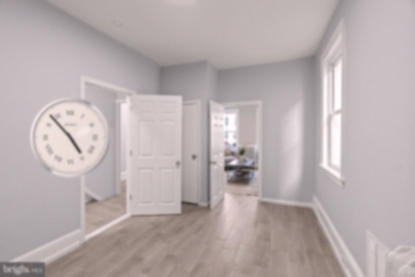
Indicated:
4,53
